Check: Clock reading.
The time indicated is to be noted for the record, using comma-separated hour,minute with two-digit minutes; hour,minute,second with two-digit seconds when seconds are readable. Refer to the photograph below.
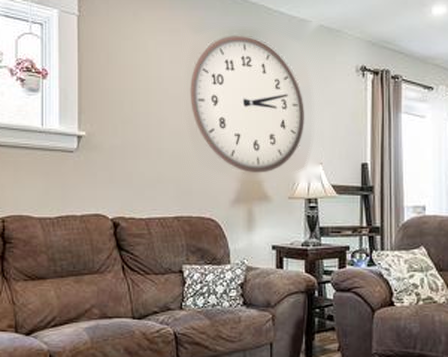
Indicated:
3,13
